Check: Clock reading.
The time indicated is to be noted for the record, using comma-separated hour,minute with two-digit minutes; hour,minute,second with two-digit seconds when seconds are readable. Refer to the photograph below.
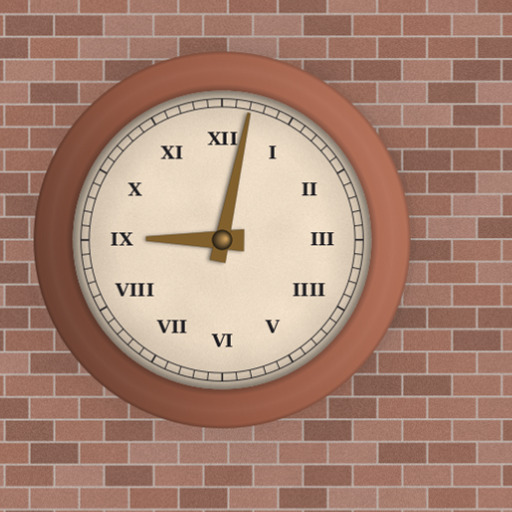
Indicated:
9,02
